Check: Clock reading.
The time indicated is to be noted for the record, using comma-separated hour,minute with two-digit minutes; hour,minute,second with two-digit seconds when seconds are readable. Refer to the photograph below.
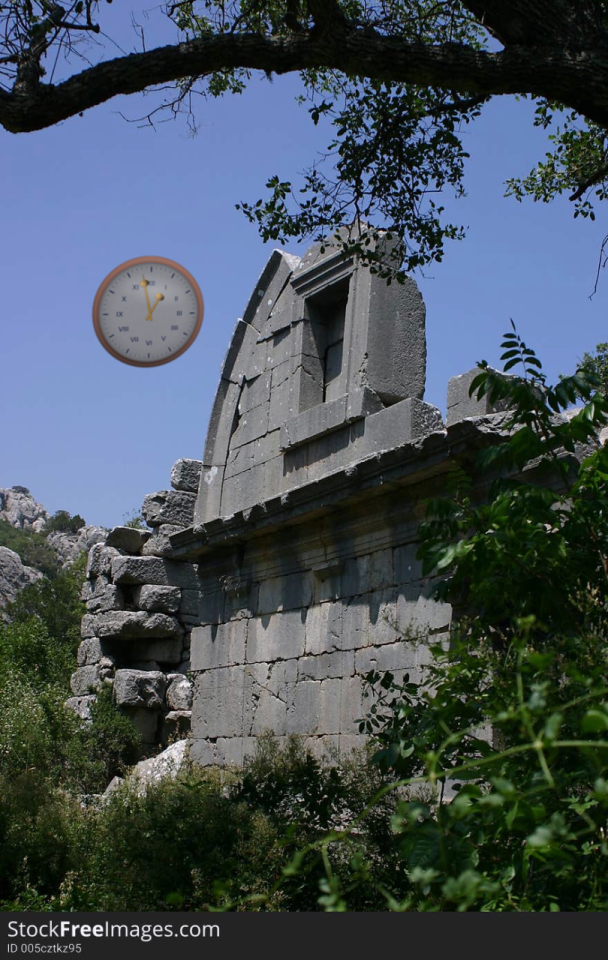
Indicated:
12,58
